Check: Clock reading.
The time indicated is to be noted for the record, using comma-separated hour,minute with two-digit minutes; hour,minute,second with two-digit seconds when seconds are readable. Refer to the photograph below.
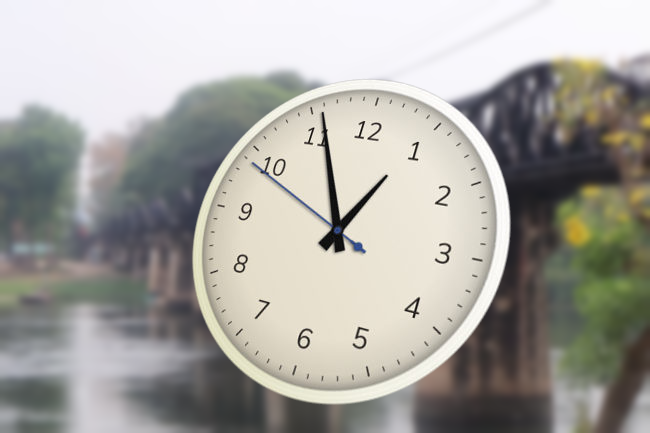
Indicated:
12,55,49
